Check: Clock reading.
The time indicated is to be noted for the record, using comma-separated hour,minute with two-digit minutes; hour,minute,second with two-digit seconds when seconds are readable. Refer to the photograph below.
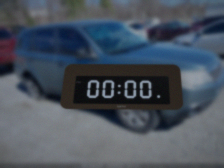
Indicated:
0,00
